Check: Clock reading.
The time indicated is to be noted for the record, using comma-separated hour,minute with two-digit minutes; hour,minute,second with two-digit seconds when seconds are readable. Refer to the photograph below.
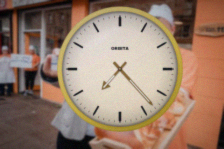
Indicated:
7,23
